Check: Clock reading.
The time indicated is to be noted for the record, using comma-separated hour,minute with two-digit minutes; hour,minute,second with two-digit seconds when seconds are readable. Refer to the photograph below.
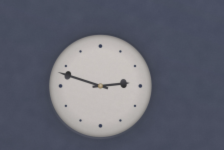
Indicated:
2,48
